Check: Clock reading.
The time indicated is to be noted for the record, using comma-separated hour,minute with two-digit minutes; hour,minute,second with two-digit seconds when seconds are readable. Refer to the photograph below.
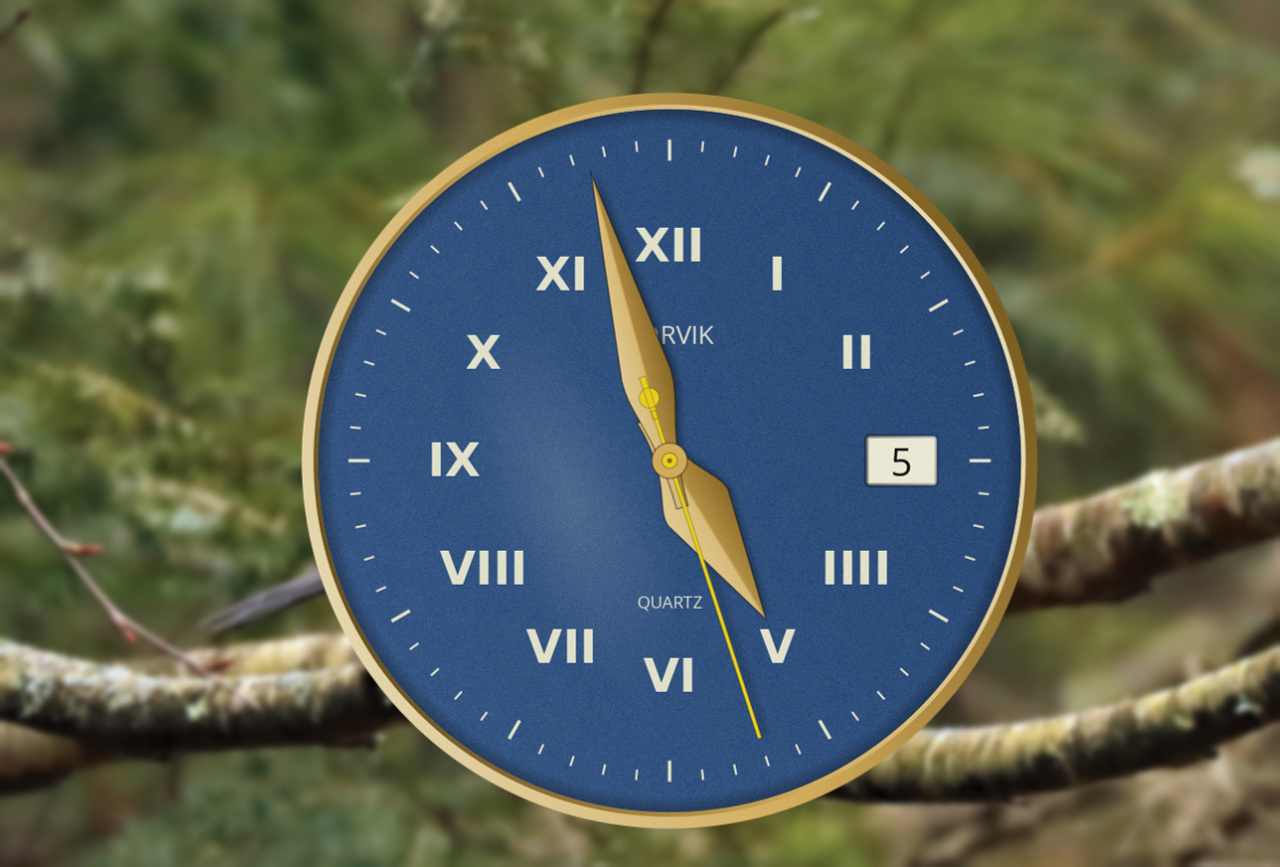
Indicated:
4,57,27
